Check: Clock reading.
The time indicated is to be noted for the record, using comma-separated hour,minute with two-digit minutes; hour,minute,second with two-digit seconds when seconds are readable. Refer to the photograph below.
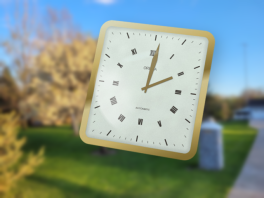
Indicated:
2,01
